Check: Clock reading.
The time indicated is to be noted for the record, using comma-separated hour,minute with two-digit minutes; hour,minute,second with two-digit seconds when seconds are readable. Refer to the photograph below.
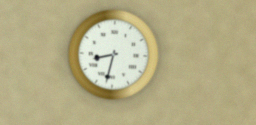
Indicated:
8,32
